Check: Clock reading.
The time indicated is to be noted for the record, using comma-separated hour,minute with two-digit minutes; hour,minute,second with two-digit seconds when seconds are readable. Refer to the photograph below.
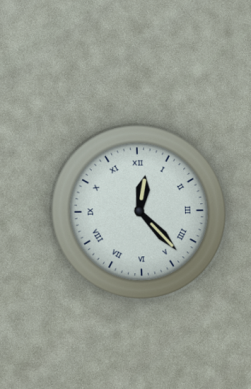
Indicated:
12,23
